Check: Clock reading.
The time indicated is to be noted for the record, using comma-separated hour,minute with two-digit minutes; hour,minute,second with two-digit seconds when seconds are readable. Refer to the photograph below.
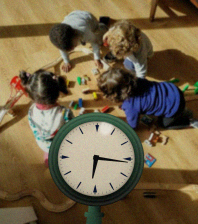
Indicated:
6,16
